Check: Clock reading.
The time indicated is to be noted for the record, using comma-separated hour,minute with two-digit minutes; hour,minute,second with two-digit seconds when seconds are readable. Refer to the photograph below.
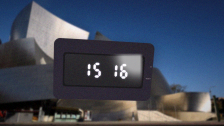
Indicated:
15,16
